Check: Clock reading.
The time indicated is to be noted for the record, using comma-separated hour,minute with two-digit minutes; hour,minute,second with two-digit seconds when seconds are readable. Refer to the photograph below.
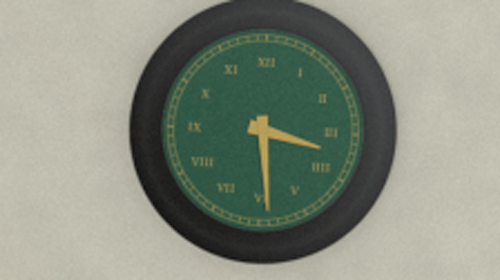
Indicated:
3,29
